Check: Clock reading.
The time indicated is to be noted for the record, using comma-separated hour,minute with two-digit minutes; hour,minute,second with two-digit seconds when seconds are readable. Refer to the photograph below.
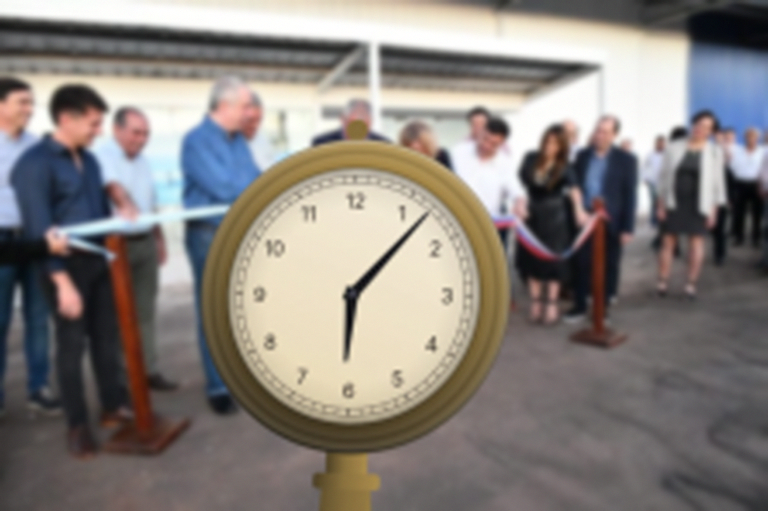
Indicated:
6,07
